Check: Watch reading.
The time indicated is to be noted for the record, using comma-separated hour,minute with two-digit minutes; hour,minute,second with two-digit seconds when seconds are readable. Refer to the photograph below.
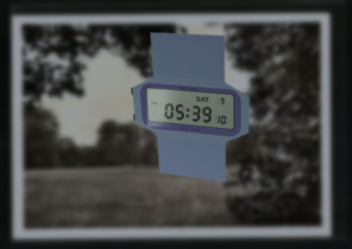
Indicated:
5,39,10
